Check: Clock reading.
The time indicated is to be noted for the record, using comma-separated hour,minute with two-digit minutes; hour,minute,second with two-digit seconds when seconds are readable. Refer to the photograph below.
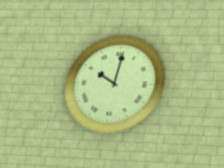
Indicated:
10,01
